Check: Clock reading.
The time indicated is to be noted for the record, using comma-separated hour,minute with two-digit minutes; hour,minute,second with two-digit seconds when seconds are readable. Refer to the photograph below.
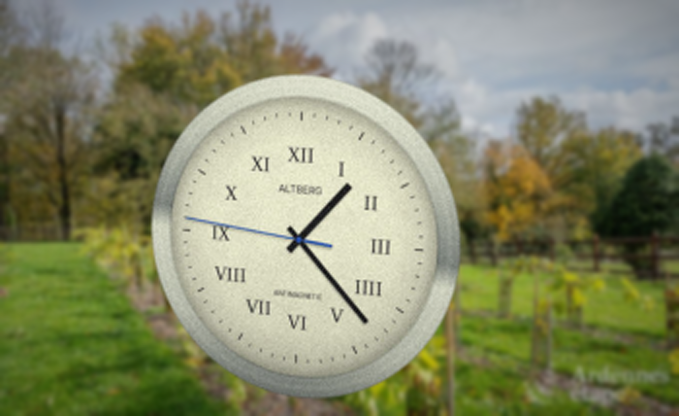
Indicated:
1,22,46
